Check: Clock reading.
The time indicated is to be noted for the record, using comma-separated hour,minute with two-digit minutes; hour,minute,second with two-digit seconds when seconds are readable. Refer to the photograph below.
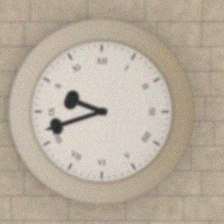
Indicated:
9,42
